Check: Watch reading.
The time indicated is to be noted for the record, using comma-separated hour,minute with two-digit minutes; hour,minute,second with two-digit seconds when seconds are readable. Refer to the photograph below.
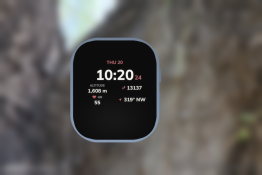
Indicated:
10,20
